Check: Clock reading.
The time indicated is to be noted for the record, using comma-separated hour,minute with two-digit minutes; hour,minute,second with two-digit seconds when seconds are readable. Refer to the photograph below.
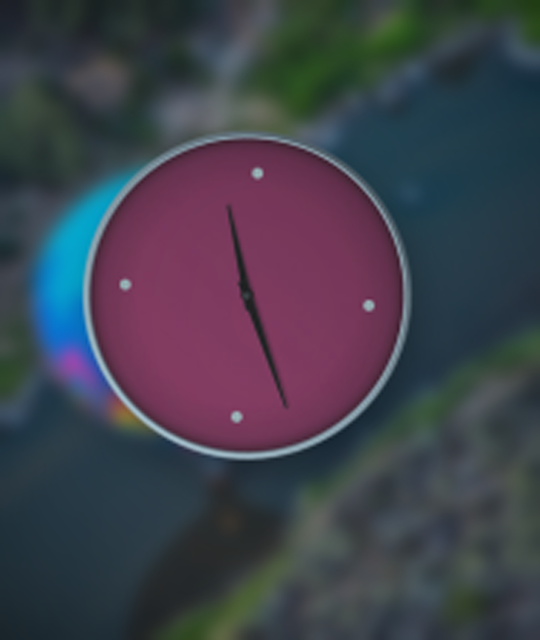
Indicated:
11,26
